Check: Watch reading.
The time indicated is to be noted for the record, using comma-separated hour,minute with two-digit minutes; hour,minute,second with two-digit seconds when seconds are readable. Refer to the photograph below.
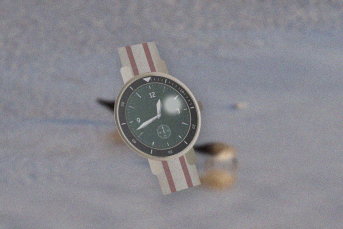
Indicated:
12,42
